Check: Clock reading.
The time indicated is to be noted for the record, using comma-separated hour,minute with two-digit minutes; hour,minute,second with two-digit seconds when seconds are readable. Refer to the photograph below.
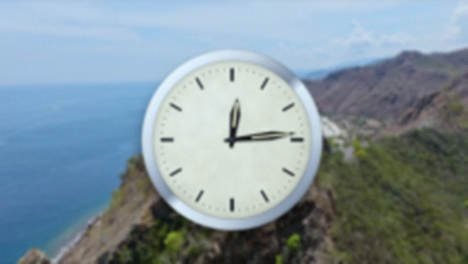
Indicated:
12,14
